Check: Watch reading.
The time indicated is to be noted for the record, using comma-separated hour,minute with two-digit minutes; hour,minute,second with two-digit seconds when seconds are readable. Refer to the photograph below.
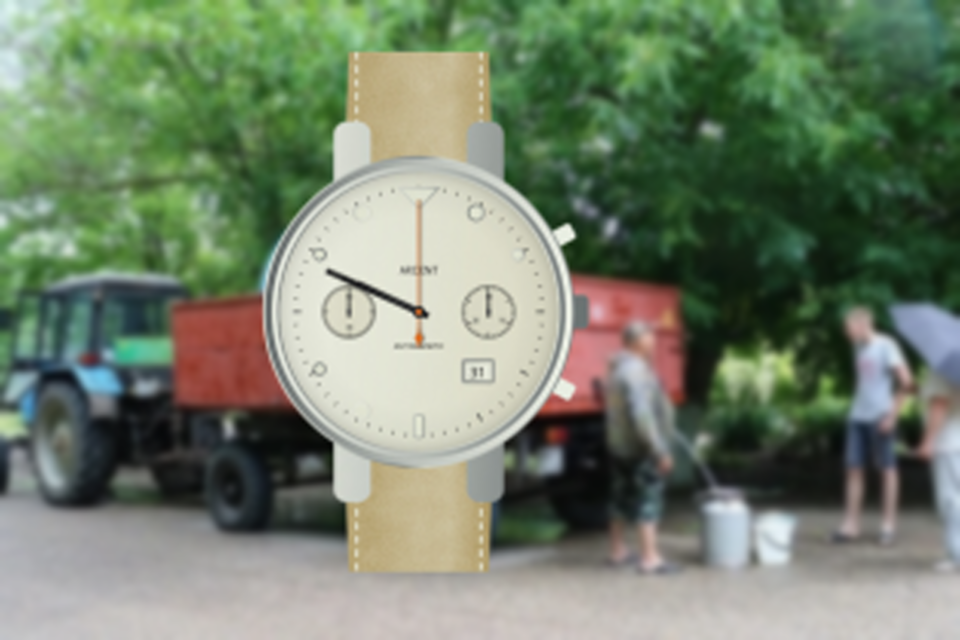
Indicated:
9,49
